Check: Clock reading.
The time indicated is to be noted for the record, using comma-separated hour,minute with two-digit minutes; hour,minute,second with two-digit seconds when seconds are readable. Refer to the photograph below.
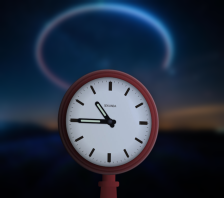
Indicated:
10,45
